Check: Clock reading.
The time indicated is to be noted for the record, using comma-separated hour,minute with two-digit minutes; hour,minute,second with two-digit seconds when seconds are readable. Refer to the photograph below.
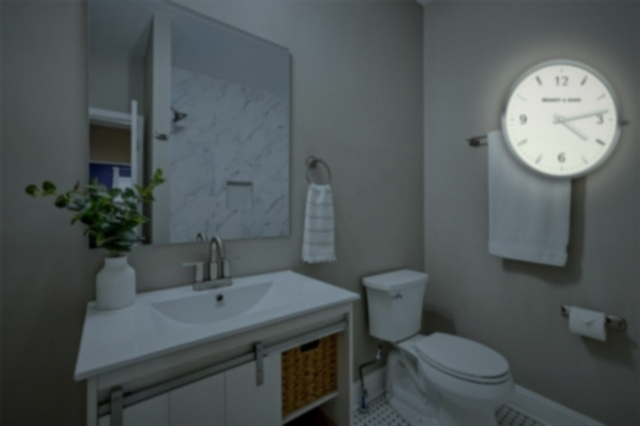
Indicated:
4,13
